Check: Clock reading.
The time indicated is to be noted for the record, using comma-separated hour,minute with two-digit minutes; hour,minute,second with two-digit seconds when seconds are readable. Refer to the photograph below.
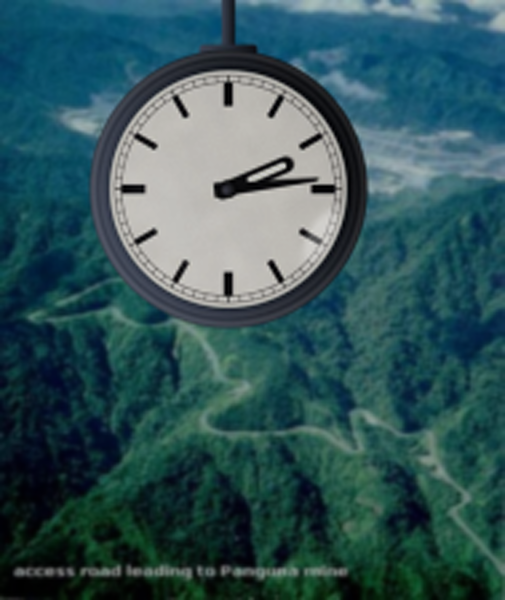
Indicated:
2,14
